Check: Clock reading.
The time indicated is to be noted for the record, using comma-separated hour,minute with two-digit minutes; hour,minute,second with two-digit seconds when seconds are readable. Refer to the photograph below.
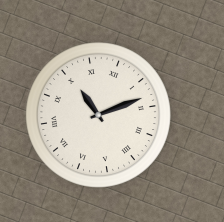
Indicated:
10,08
